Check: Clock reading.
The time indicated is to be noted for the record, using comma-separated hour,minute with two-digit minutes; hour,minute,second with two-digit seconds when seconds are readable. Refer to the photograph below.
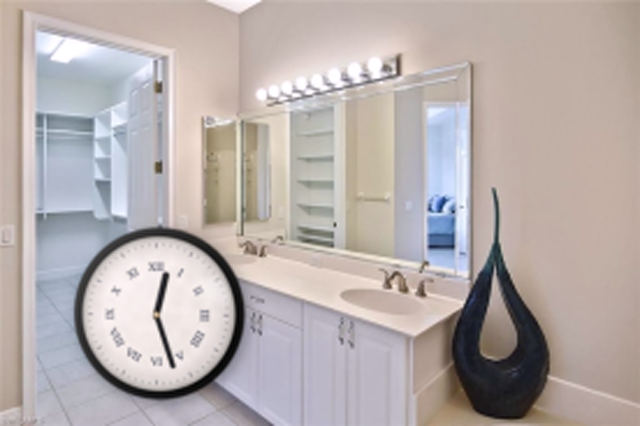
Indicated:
12,27
